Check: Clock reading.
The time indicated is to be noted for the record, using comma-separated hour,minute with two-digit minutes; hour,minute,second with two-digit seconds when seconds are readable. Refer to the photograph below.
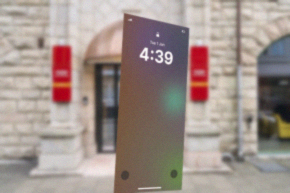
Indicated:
4,39
